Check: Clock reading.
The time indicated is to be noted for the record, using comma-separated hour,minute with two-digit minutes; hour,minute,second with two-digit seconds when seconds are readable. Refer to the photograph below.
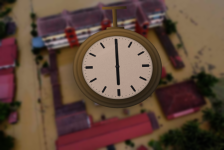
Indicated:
6,00
